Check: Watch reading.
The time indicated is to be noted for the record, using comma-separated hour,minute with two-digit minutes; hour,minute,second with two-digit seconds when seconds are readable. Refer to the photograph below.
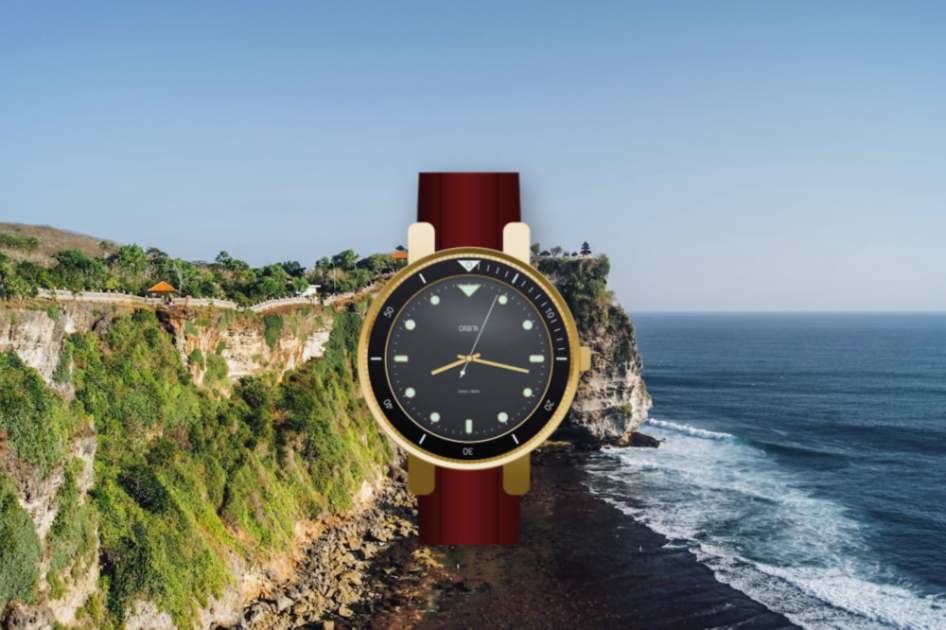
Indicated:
8,17,04
